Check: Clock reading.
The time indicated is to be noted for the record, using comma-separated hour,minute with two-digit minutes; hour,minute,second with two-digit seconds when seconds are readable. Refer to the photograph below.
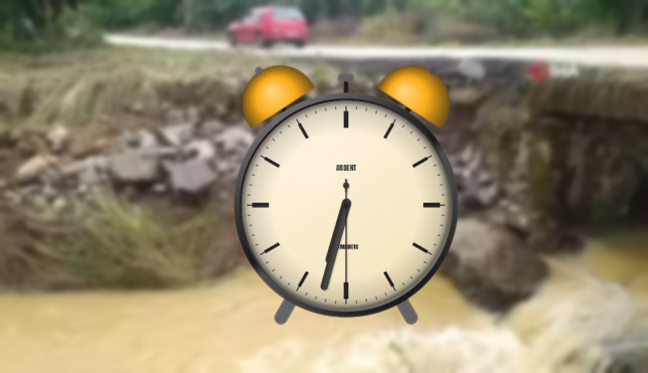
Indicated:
6,32,30
